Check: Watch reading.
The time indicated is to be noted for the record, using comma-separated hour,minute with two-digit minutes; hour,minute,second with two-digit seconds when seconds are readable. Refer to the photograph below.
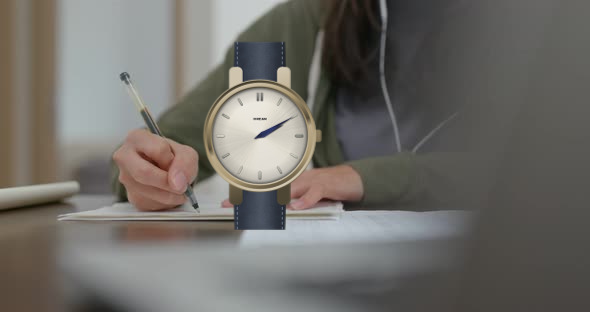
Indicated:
2,10
